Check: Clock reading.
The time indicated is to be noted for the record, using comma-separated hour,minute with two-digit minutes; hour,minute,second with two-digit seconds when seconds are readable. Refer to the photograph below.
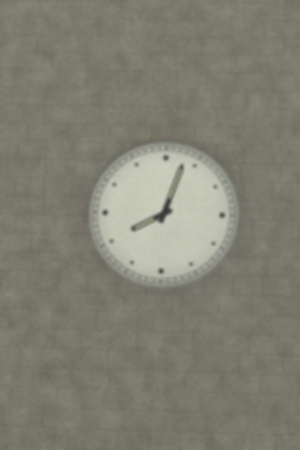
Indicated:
8,03
